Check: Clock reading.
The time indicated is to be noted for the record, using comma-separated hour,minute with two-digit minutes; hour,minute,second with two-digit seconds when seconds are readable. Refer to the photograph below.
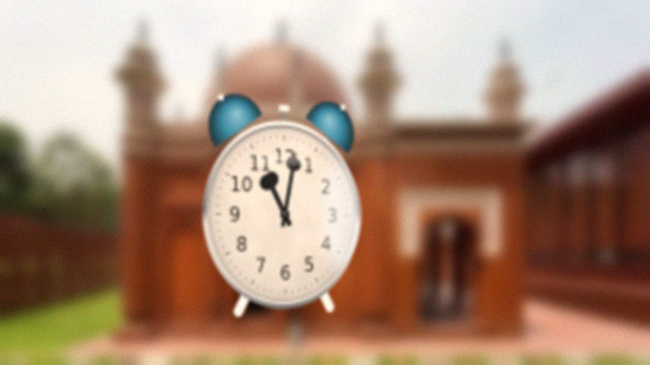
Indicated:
11,02
